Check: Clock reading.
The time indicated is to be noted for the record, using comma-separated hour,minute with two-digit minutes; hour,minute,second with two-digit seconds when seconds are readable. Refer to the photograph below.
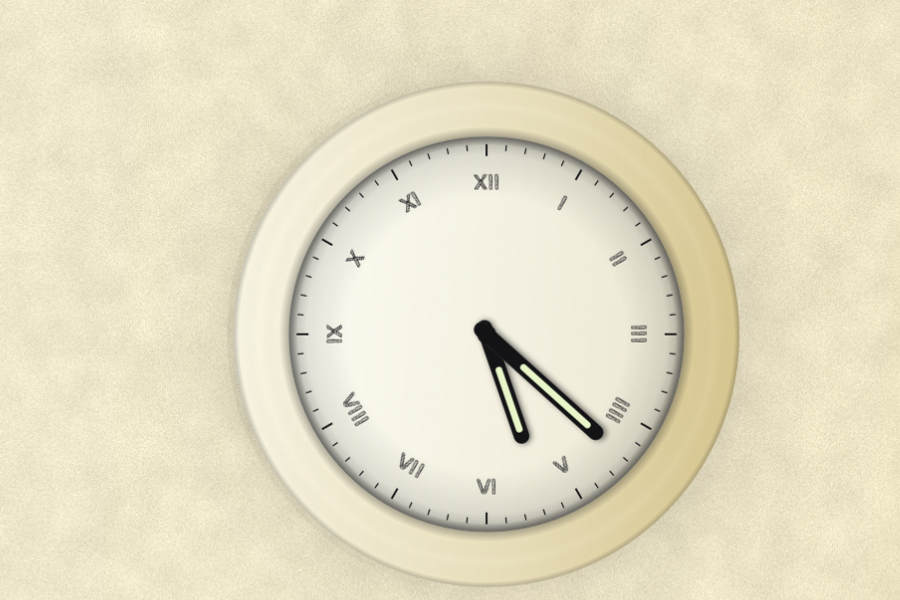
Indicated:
5,22
